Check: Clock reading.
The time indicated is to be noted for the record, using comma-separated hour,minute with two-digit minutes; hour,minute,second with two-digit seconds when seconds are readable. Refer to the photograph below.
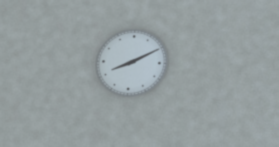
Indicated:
8,10
